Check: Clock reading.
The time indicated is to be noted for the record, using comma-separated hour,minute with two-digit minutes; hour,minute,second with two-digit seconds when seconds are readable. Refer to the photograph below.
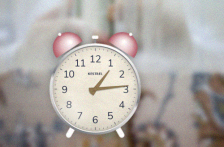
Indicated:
1,14
